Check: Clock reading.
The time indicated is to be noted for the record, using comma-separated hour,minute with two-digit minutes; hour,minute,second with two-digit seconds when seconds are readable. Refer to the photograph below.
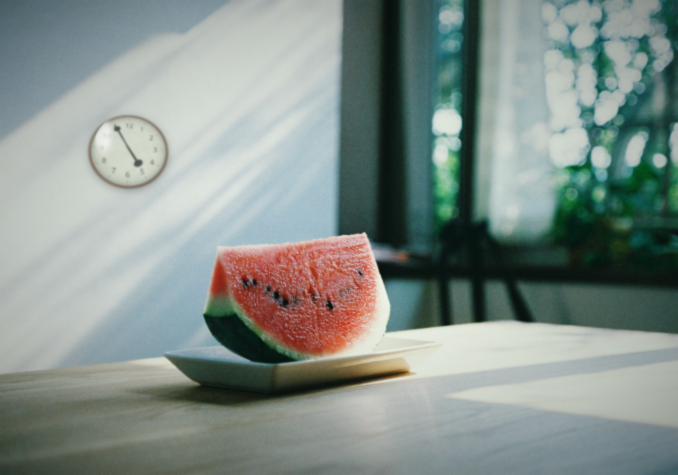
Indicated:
4,55
